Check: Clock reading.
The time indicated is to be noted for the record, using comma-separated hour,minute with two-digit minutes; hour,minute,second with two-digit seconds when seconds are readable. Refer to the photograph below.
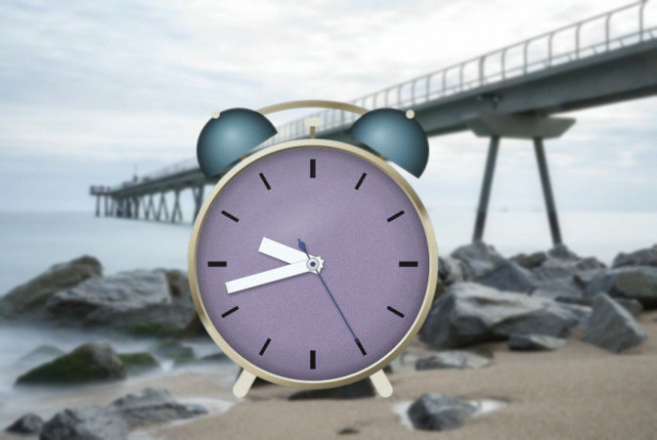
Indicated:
9,42,25
